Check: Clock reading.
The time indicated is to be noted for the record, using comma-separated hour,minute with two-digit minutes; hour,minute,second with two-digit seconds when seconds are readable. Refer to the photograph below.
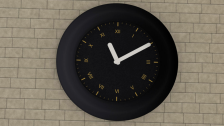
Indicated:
11,10
